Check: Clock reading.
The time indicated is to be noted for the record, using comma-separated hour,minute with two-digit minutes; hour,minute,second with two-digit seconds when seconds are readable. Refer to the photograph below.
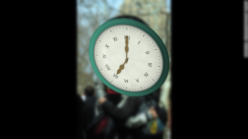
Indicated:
7,00
